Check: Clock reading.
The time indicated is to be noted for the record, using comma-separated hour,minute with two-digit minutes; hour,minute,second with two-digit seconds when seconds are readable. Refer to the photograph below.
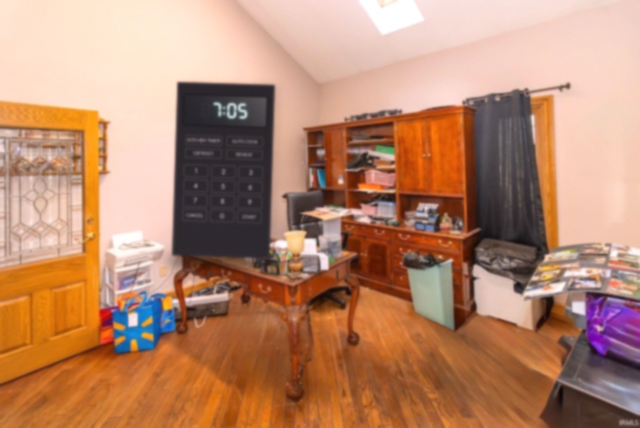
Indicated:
7,05
